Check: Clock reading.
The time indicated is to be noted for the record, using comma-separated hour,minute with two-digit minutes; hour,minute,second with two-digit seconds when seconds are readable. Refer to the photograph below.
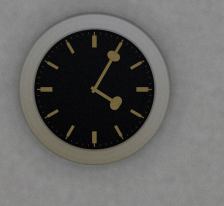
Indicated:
4,05
